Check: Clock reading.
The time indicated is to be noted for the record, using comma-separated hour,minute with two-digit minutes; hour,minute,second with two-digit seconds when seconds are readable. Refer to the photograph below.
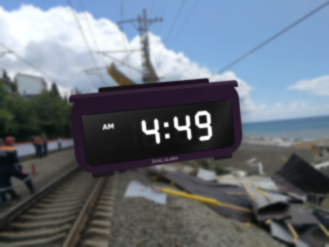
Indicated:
4,49
